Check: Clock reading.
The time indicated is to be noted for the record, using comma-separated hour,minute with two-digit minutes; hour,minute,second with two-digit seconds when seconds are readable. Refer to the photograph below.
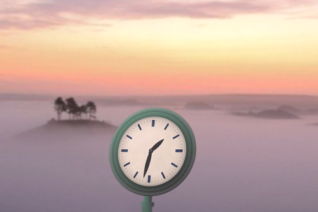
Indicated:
1,32
